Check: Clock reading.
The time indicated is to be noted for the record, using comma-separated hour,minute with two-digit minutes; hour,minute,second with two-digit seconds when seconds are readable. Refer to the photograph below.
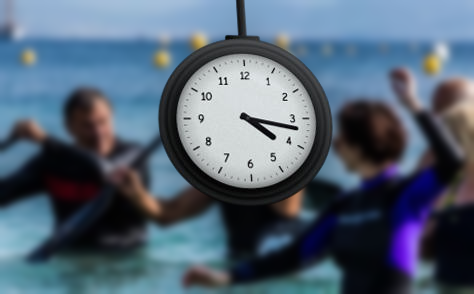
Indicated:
4,17
